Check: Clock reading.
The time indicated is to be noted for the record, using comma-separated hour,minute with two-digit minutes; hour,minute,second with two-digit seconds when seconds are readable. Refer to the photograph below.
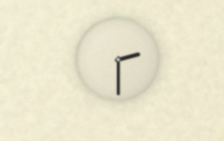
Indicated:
2,30
